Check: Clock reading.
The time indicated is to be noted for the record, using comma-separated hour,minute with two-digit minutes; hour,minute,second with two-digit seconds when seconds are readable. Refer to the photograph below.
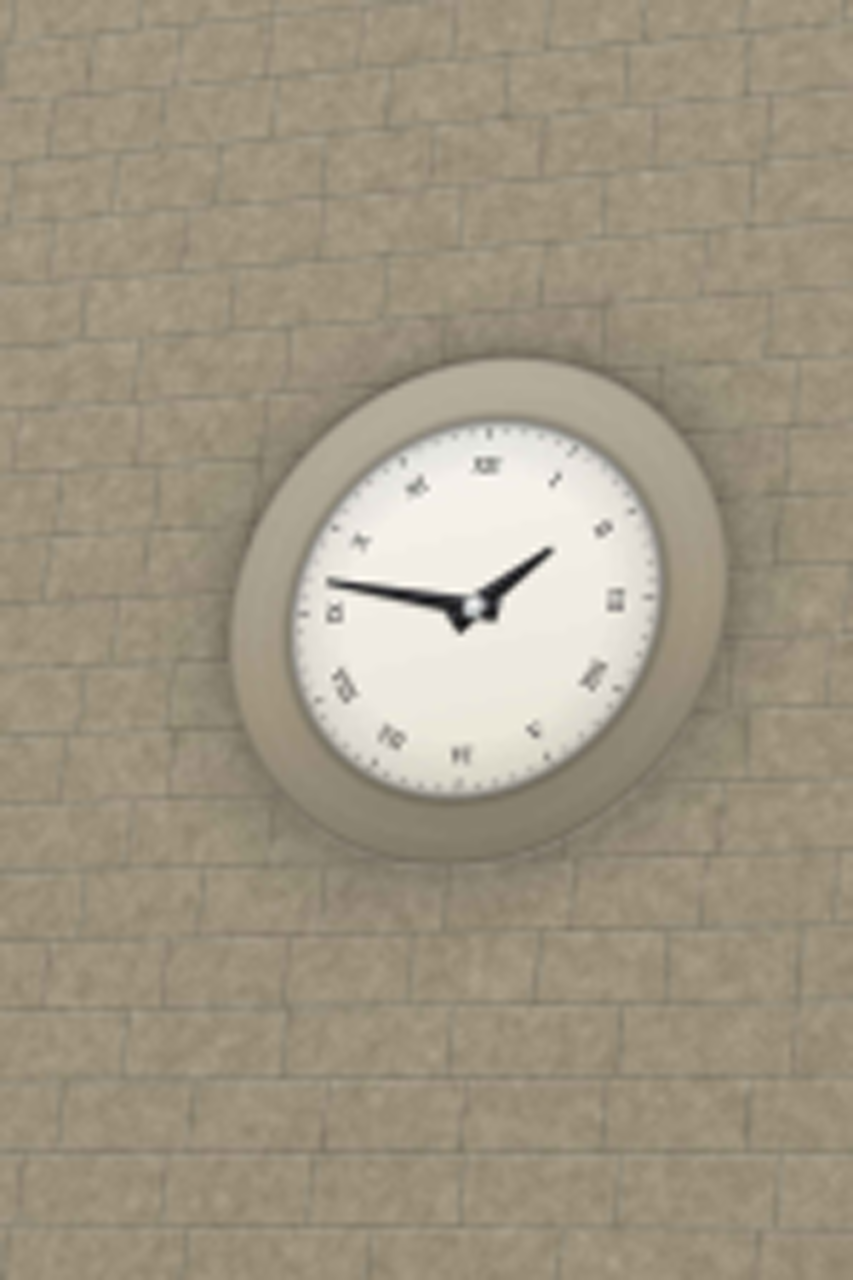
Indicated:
1,47
